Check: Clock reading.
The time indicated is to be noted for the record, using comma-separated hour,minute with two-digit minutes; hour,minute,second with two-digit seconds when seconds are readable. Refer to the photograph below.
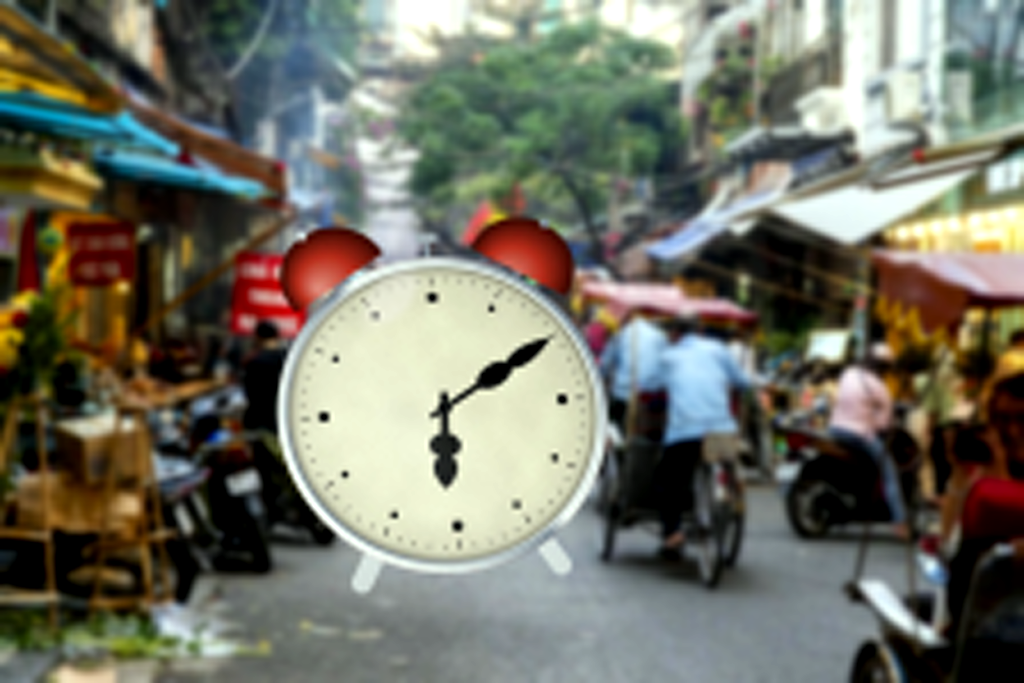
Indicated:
6,10
